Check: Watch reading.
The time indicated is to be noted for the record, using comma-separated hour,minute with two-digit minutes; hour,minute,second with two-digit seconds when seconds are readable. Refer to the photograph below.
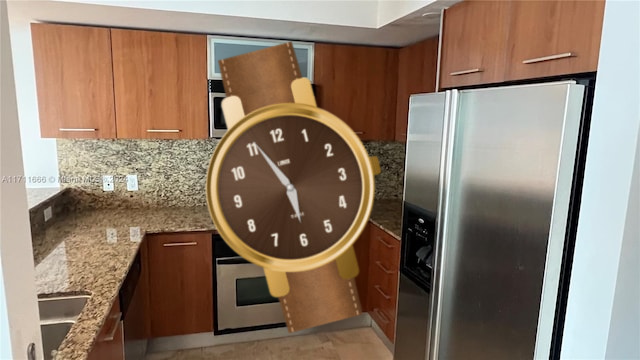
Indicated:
5,56
